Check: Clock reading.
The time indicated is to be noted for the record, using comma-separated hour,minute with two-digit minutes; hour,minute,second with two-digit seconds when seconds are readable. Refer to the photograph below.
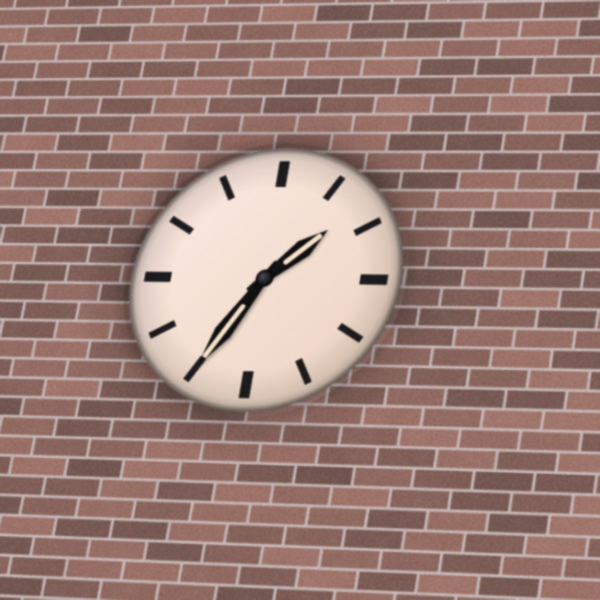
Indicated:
1,35
